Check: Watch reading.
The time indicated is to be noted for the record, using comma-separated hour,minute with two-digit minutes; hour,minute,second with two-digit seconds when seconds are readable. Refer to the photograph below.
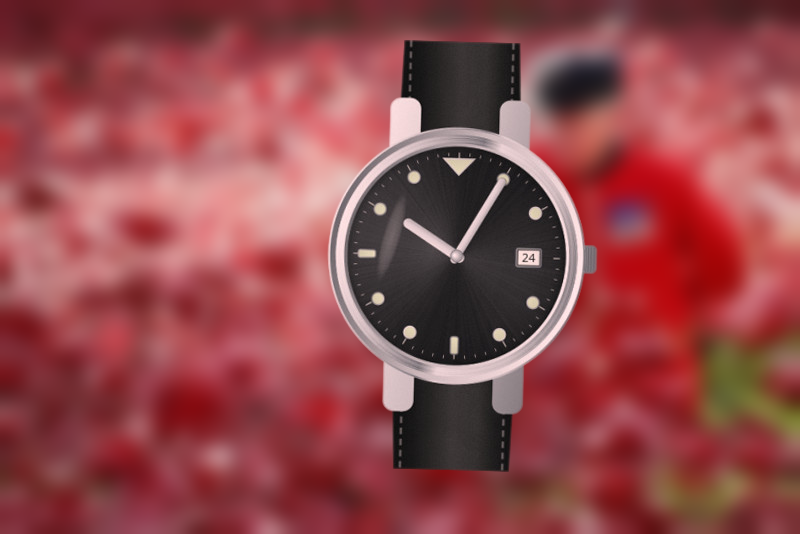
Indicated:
10,05
